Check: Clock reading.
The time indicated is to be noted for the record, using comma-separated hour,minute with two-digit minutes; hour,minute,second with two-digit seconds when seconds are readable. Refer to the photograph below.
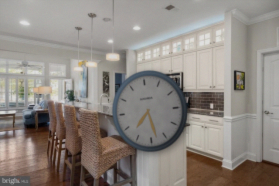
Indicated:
7,28
